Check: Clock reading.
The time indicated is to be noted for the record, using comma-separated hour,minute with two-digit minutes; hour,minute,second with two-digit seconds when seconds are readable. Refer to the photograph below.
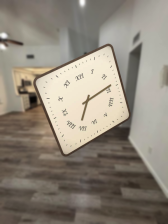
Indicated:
7,14
